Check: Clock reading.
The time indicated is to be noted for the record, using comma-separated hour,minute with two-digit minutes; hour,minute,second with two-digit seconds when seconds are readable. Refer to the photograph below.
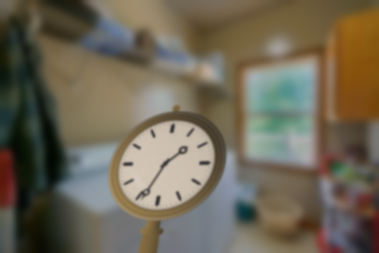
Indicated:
1,34
